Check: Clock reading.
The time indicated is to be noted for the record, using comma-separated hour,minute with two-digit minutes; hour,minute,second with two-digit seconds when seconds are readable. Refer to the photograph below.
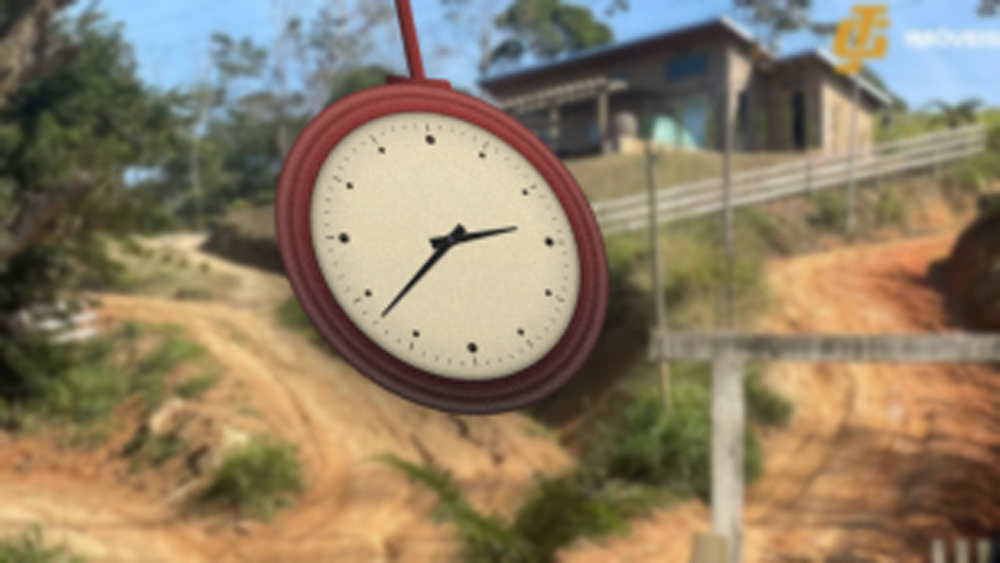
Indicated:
2,38
